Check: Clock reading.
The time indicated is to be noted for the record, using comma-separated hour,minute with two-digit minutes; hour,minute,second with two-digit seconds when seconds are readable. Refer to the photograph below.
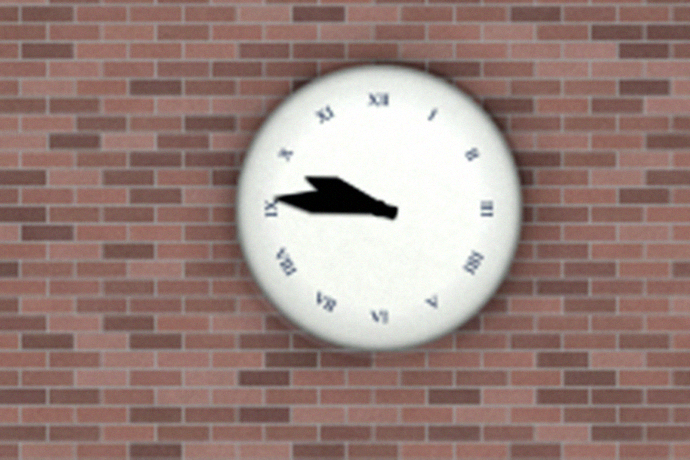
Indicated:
9,46
